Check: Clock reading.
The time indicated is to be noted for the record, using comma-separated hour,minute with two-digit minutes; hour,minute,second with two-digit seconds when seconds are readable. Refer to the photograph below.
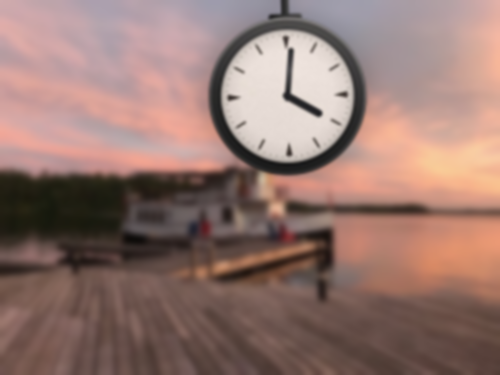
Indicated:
4,01
